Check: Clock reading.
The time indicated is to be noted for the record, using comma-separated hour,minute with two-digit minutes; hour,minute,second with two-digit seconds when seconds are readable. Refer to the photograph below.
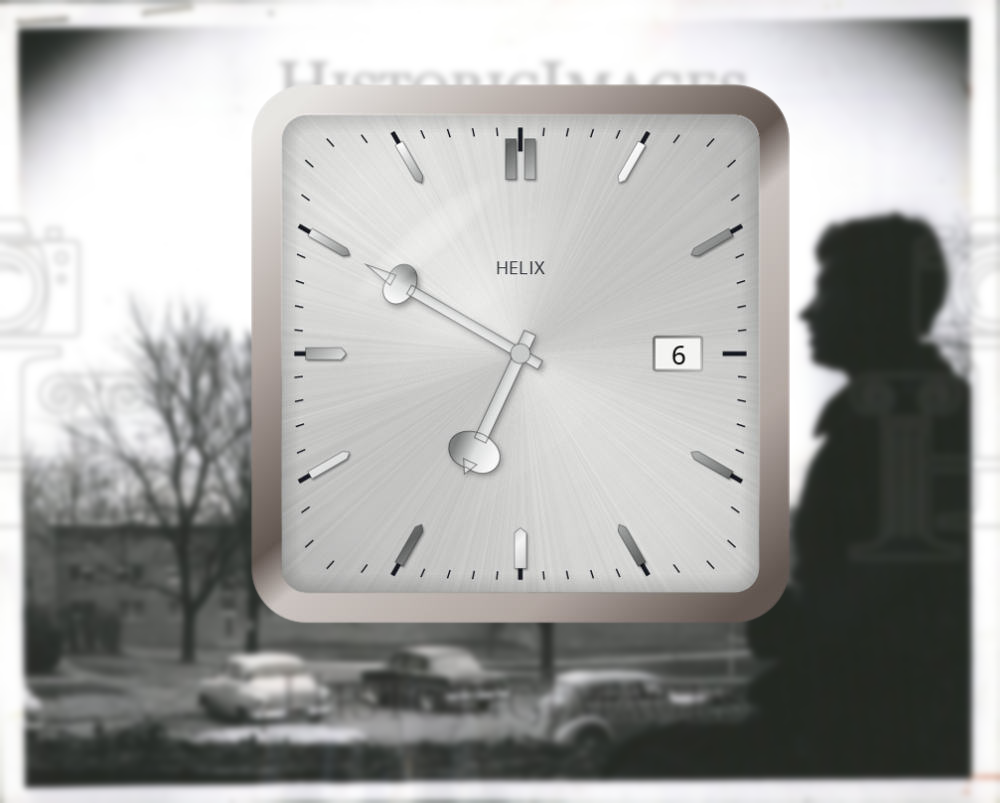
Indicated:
6,50
